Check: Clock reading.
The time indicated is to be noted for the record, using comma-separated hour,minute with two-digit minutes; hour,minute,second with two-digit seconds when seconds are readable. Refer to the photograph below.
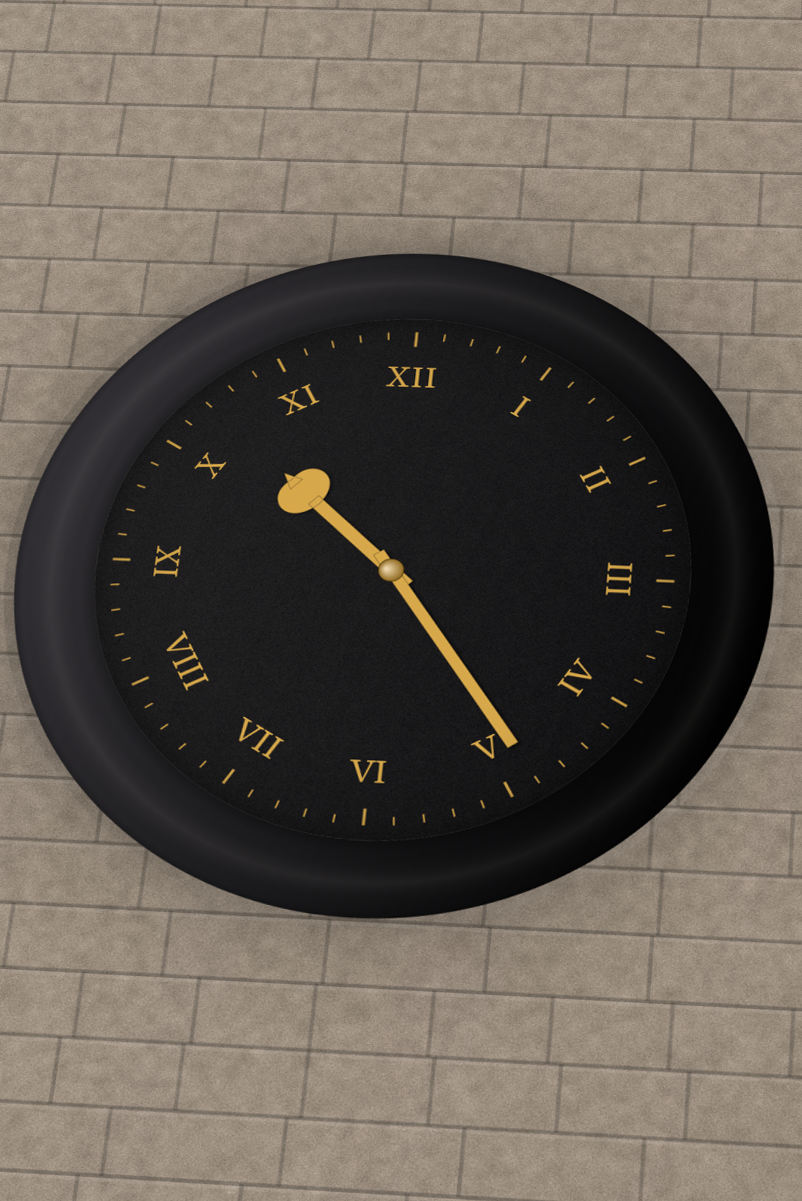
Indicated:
10,24
